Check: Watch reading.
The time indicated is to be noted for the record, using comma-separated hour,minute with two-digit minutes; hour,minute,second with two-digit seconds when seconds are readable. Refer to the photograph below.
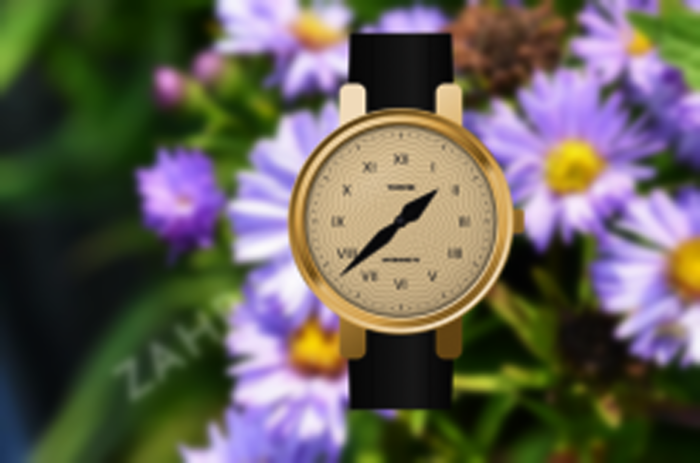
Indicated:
1,38
